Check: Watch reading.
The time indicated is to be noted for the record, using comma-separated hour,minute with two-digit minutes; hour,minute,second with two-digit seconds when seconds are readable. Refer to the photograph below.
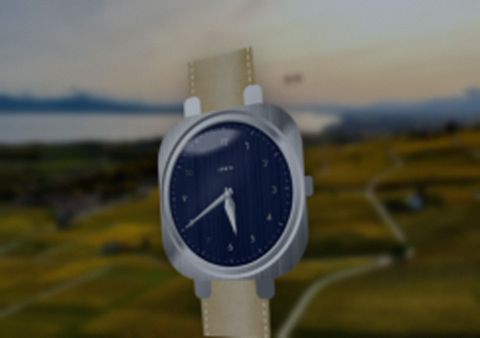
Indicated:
5,40
